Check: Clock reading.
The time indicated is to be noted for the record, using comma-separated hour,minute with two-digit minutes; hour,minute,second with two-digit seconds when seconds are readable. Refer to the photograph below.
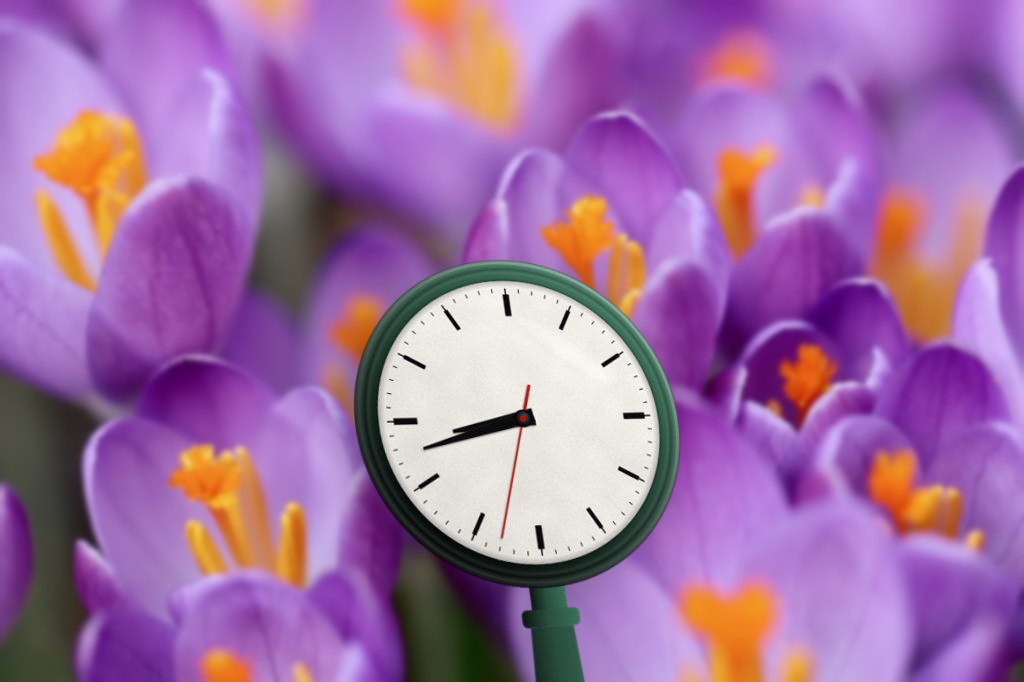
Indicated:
8,42,33
